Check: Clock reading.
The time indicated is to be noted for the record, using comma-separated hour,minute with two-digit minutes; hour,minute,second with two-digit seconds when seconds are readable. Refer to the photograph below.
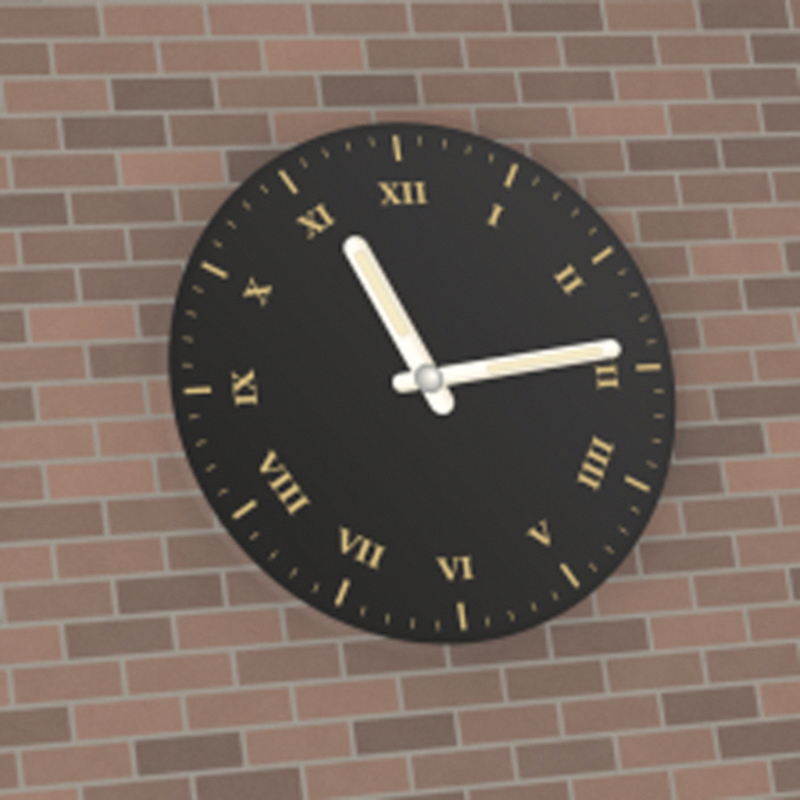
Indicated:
11,14
